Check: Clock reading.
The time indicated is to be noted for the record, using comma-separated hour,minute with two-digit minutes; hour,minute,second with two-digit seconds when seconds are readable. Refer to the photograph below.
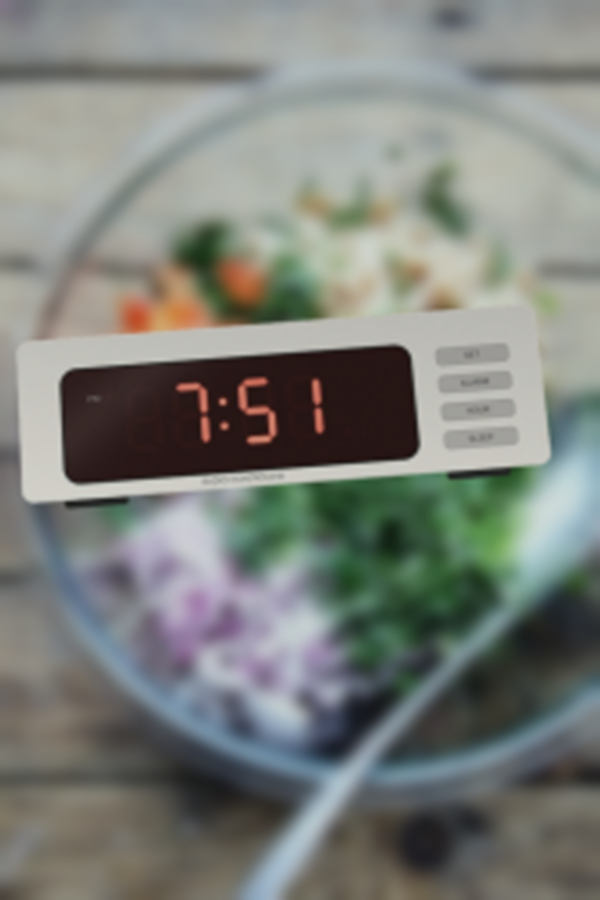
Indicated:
7,51
